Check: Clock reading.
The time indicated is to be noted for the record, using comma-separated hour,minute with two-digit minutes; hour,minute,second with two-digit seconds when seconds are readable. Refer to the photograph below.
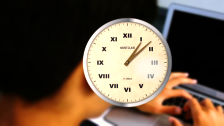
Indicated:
1,08
